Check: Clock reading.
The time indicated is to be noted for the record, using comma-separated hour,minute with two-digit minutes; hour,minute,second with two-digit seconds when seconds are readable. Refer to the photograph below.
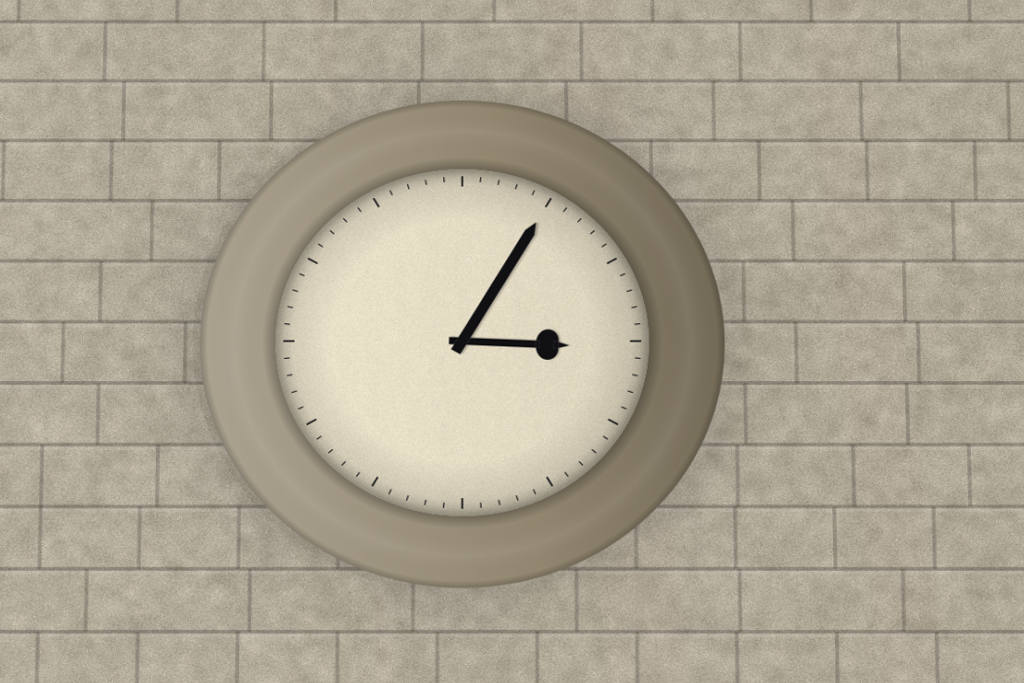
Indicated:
3,05
